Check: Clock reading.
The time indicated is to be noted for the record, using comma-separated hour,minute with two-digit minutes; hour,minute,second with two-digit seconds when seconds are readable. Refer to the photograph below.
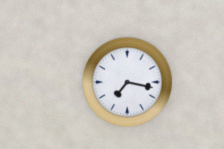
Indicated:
7,17
